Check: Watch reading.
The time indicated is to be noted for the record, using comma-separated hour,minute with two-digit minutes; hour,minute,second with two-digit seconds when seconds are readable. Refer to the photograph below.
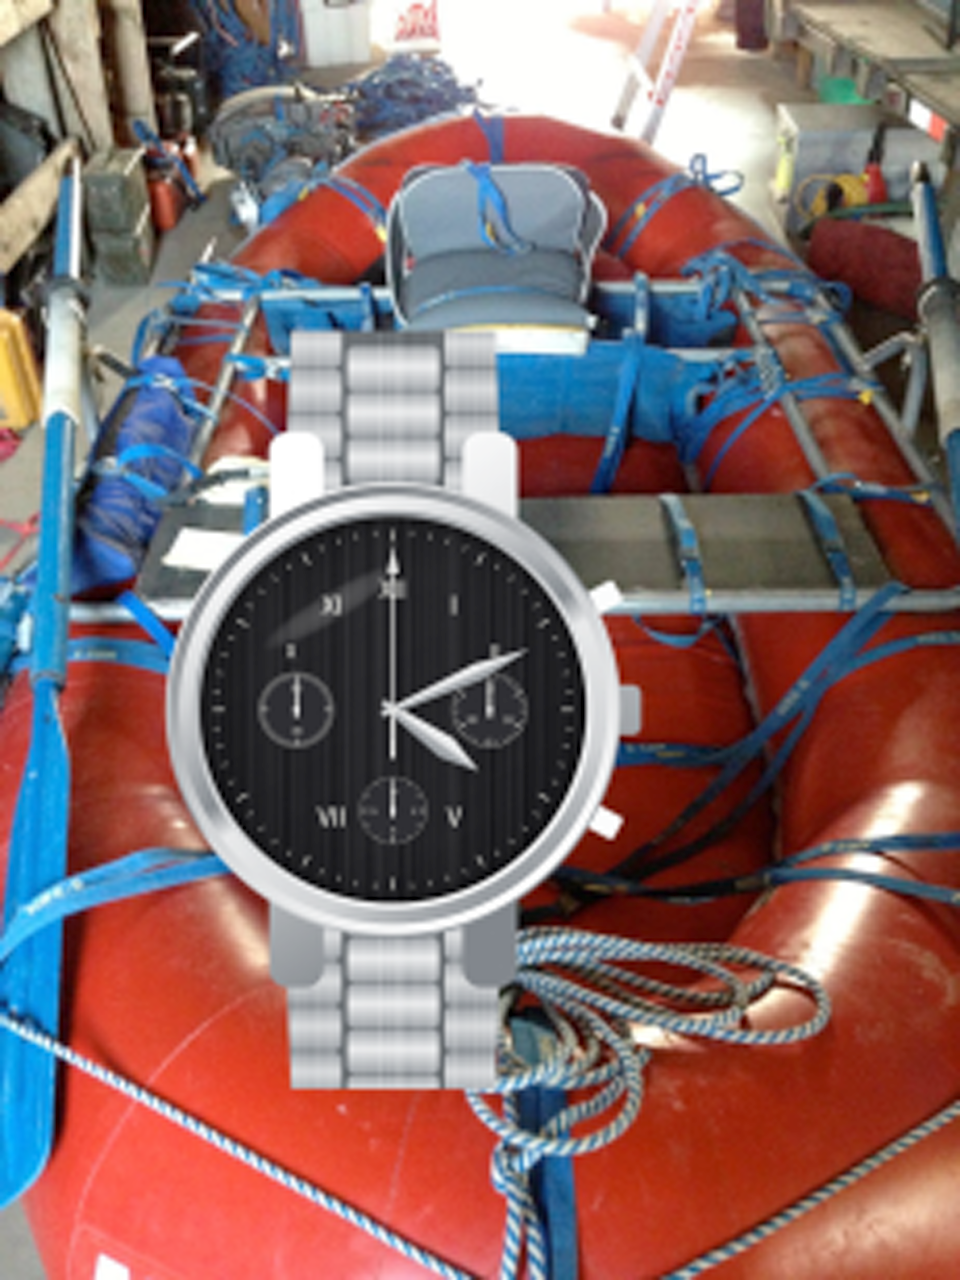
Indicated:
4,11
